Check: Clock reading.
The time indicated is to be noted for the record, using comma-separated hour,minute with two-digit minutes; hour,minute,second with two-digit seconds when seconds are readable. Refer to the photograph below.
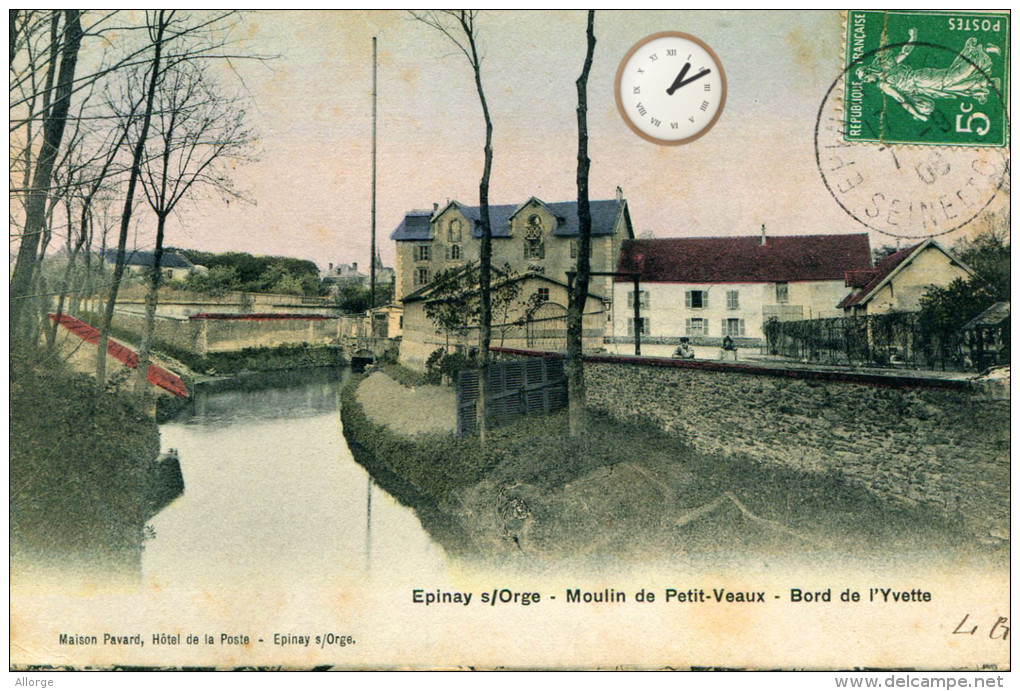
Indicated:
1,11
